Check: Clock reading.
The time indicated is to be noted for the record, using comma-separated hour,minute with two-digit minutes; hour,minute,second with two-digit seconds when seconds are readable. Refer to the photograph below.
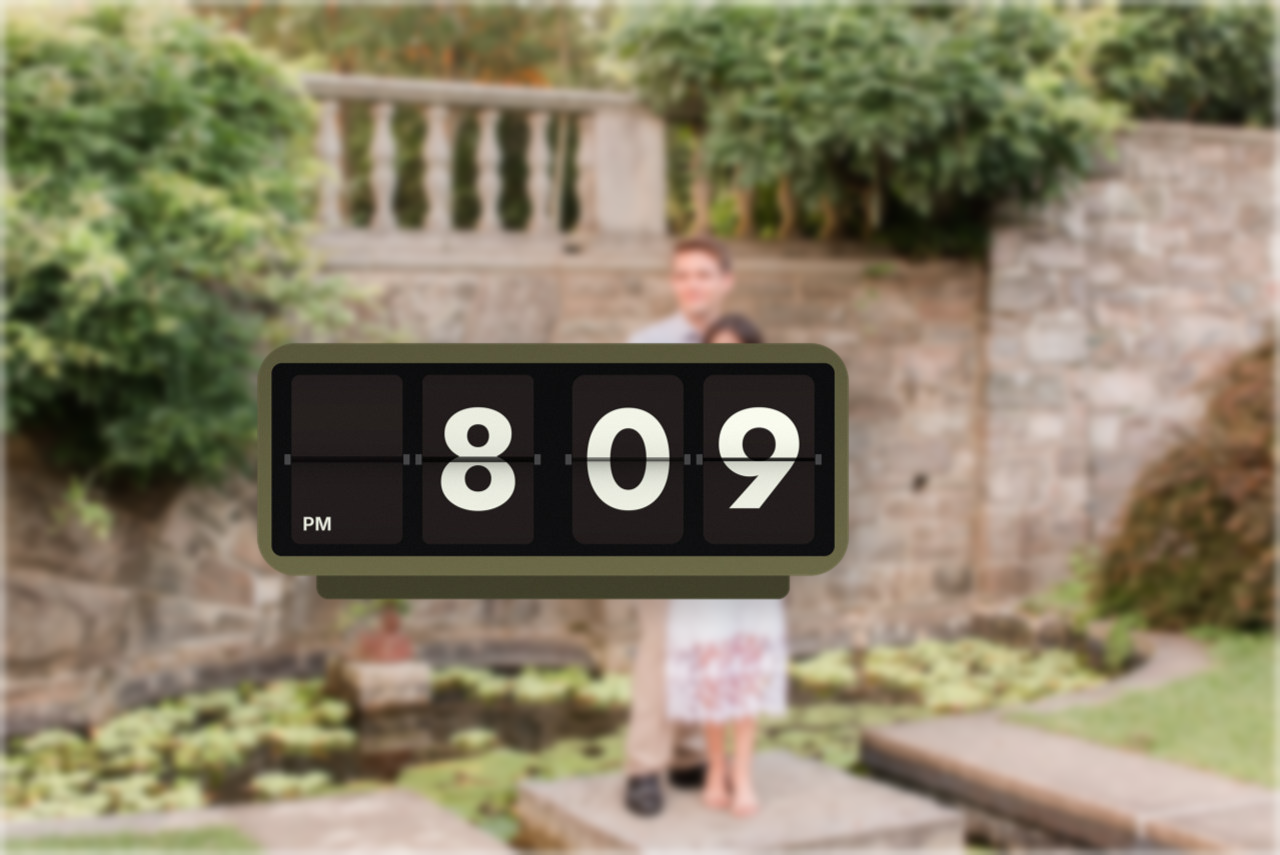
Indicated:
8,09
